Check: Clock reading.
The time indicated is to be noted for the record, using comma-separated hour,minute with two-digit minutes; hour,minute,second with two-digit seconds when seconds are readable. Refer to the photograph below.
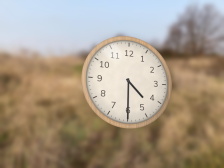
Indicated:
4,30
